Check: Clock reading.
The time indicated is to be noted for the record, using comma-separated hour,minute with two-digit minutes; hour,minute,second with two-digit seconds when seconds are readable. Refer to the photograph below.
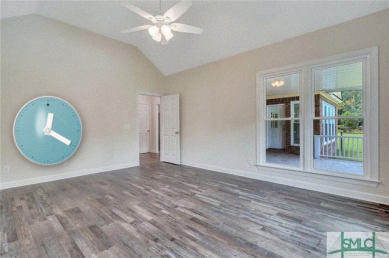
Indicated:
12,20
